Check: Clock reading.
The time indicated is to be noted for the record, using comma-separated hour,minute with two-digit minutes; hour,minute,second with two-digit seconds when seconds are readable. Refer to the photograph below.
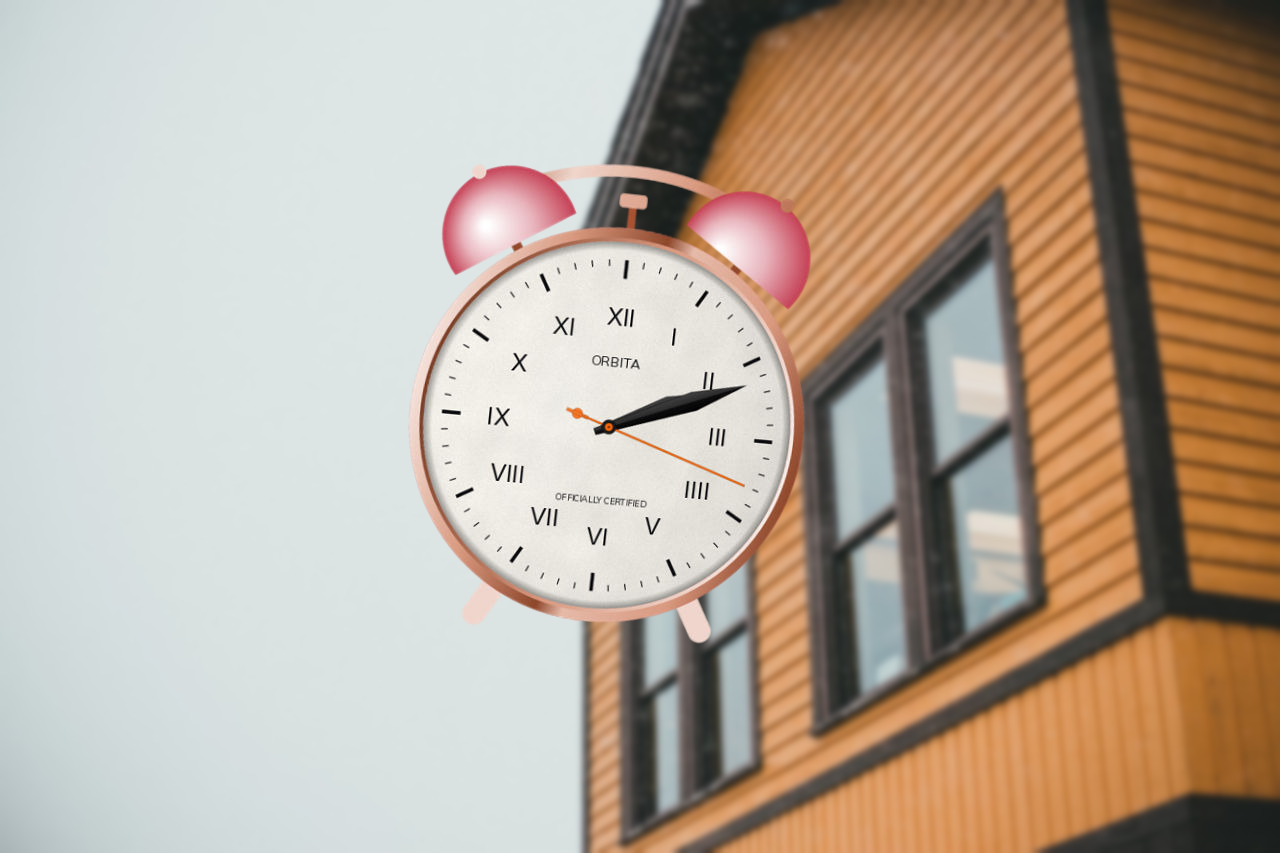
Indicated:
2,11,18
